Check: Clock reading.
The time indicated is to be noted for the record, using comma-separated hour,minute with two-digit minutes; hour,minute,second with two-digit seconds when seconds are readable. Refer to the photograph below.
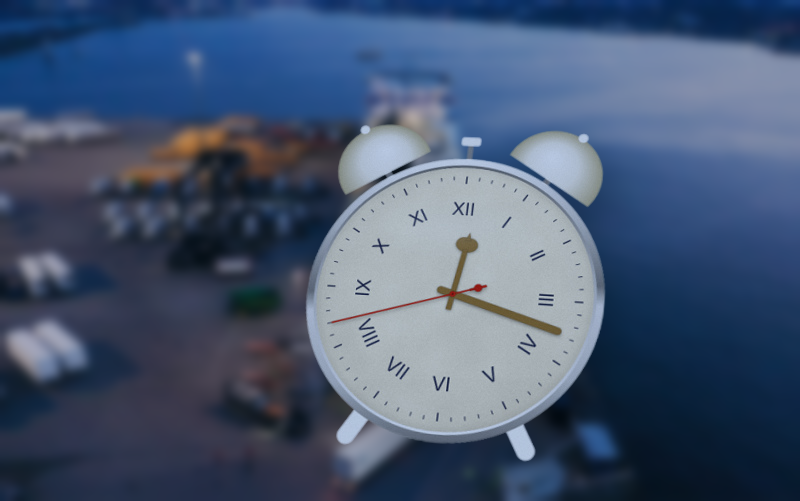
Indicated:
12,17,42
